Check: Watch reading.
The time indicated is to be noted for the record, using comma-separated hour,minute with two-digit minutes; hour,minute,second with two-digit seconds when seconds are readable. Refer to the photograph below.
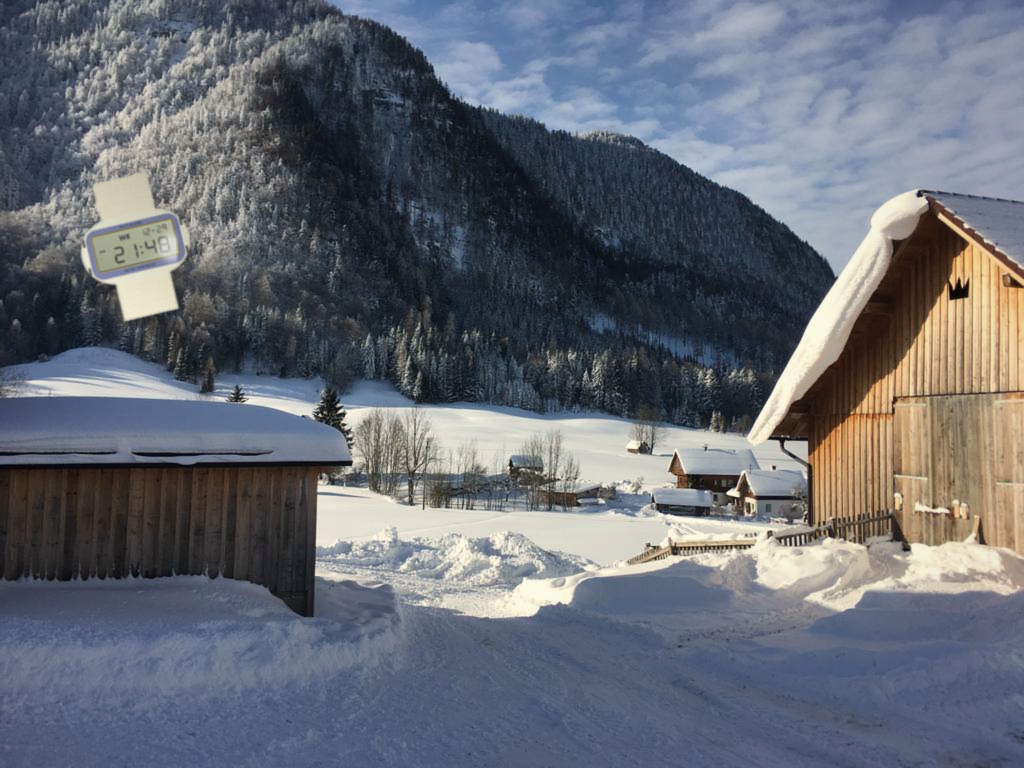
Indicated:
21,48
